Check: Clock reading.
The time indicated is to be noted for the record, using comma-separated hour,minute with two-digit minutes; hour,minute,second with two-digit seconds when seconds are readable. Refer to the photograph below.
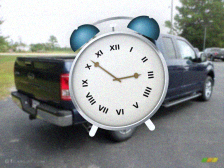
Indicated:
2,52
